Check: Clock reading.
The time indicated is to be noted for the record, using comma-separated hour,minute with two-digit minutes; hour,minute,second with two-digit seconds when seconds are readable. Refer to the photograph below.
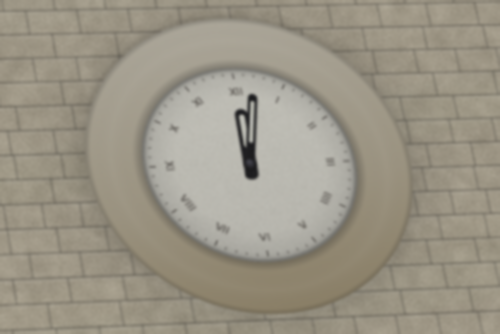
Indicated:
12,02
